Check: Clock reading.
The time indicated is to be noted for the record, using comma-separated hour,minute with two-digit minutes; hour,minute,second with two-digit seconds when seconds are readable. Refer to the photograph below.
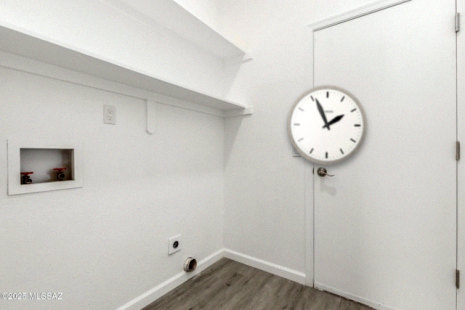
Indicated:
1,56
